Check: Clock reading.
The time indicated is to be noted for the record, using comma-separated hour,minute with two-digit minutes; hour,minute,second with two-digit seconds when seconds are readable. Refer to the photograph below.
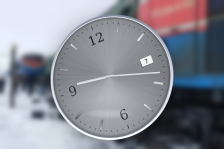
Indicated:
9,18
